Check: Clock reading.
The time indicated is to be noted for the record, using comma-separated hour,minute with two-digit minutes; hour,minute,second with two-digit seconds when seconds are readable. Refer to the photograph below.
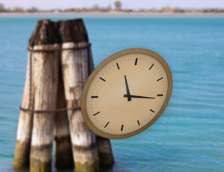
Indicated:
11,16
